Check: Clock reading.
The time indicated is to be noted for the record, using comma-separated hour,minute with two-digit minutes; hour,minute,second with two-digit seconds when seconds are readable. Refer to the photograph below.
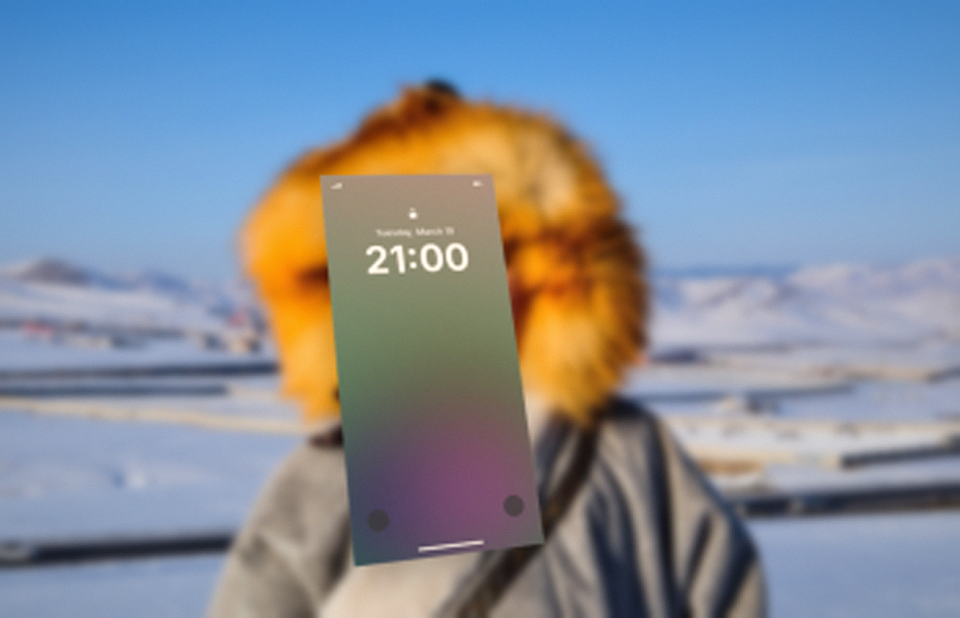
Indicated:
21,00
